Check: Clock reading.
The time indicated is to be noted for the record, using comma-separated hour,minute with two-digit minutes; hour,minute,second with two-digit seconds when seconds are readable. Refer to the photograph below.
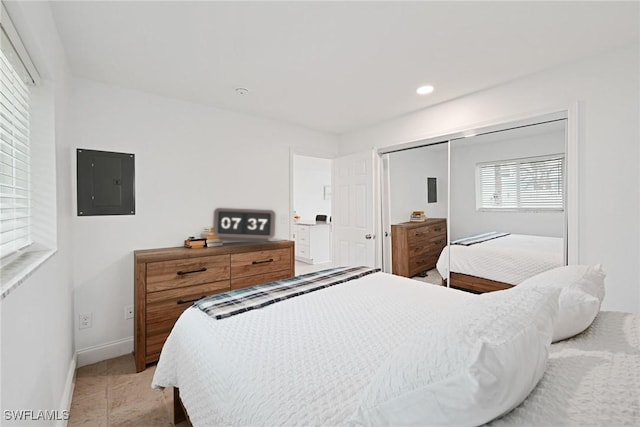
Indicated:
7,37
